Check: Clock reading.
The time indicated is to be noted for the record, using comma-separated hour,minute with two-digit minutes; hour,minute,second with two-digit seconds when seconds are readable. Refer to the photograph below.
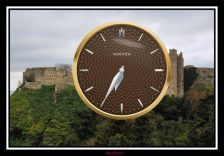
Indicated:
6,35
